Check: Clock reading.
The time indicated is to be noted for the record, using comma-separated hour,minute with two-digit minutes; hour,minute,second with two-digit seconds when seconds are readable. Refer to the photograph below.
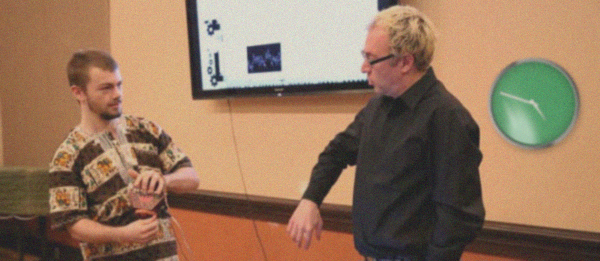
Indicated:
4,48
